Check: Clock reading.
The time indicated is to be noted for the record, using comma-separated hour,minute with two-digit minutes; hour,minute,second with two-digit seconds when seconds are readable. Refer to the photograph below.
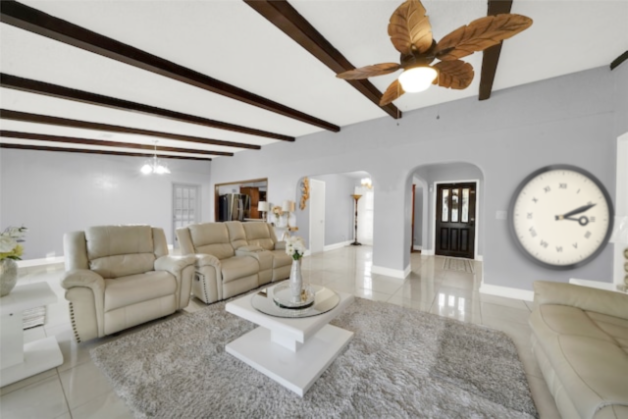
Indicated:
3,11
